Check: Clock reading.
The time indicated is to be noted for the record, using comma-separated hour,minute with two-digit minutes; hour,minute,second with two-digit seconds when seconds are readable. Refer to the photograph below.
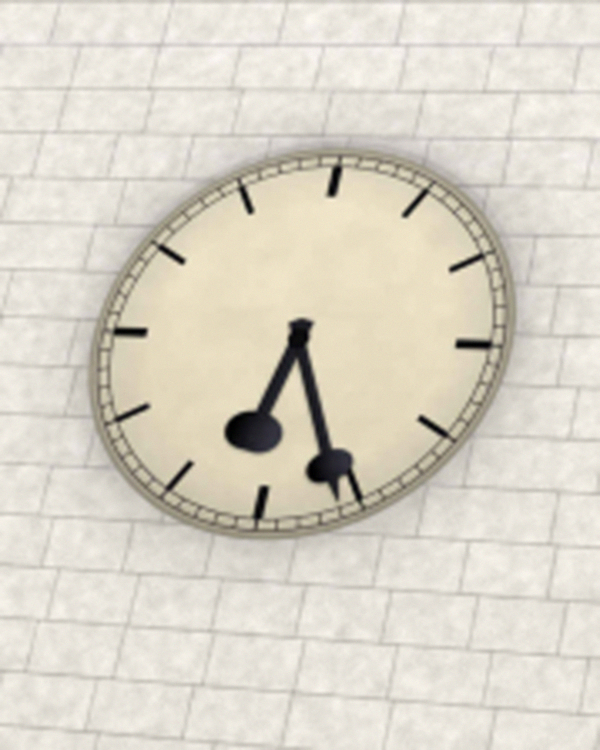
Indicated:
6,26
